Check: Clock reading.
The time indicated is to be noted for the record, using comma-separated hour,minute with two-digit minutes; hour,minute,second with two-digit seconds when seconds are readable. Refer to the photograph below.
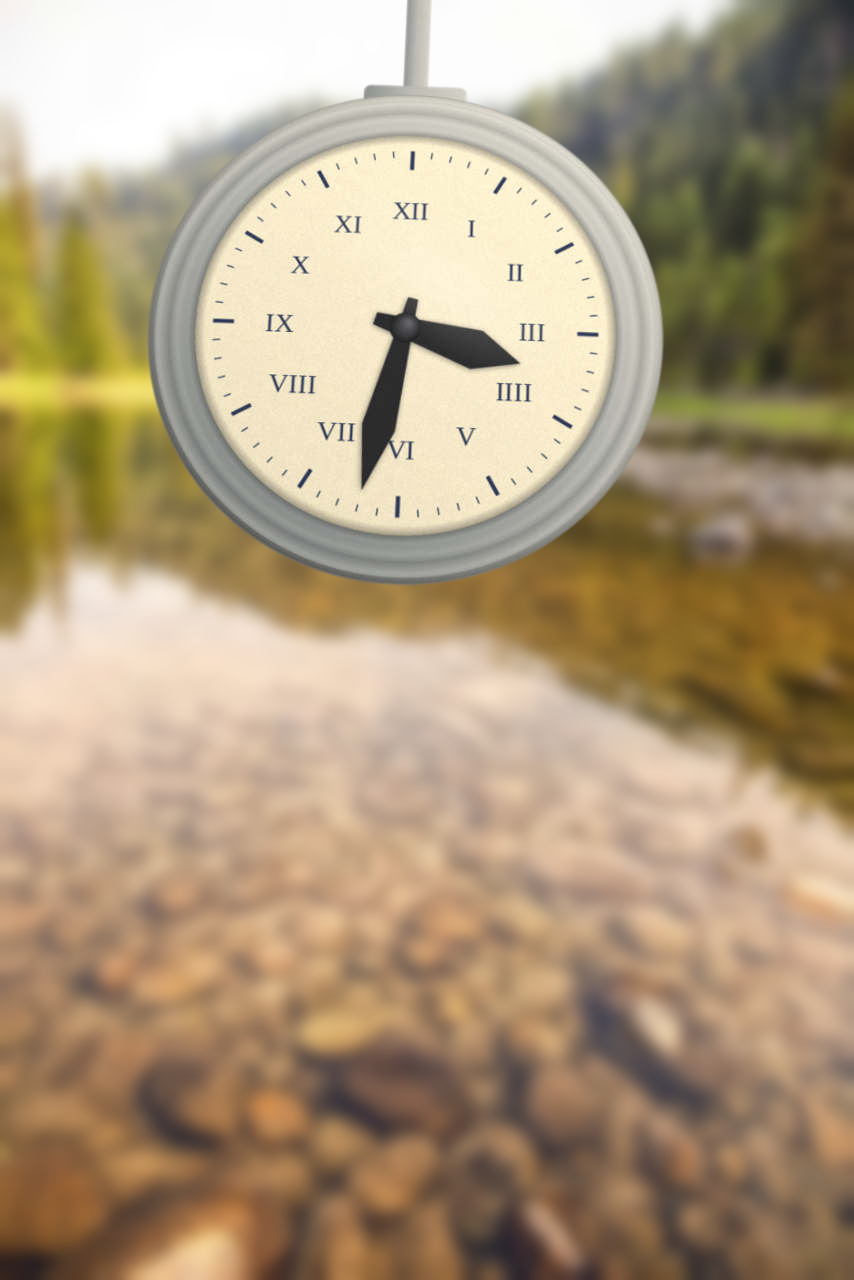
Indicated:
3,32
